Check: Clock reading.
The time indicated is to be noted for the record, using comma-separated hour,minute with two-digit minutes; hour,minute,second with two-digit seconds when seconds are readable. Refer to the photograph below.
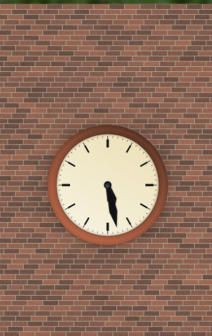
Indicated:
5,28
